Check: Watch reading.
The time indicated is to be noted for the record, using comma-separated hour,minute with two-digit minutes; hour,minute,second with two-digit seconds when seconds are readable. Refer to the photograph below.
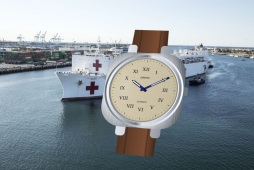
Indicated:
10,10
